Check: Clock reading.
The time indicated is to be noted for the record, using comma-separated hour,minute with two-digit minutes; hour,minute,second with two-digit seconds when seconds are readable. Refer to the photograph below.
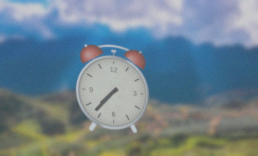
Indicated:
7,37
